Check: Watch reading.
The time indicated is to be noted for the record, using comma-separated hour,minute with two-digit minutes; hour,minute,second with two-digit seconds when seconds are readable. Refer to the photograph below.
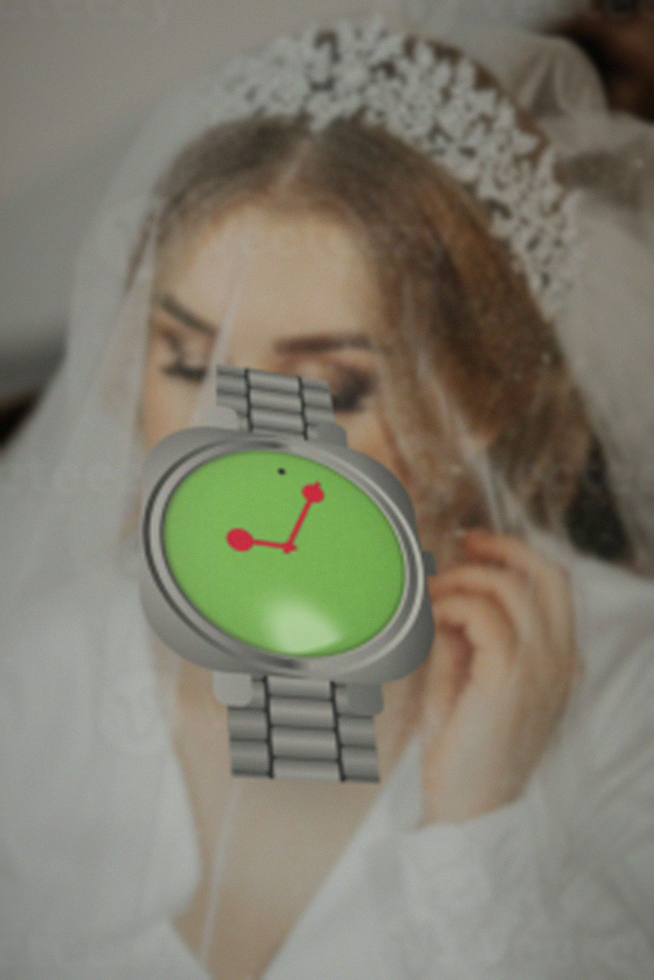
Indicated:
9,04
